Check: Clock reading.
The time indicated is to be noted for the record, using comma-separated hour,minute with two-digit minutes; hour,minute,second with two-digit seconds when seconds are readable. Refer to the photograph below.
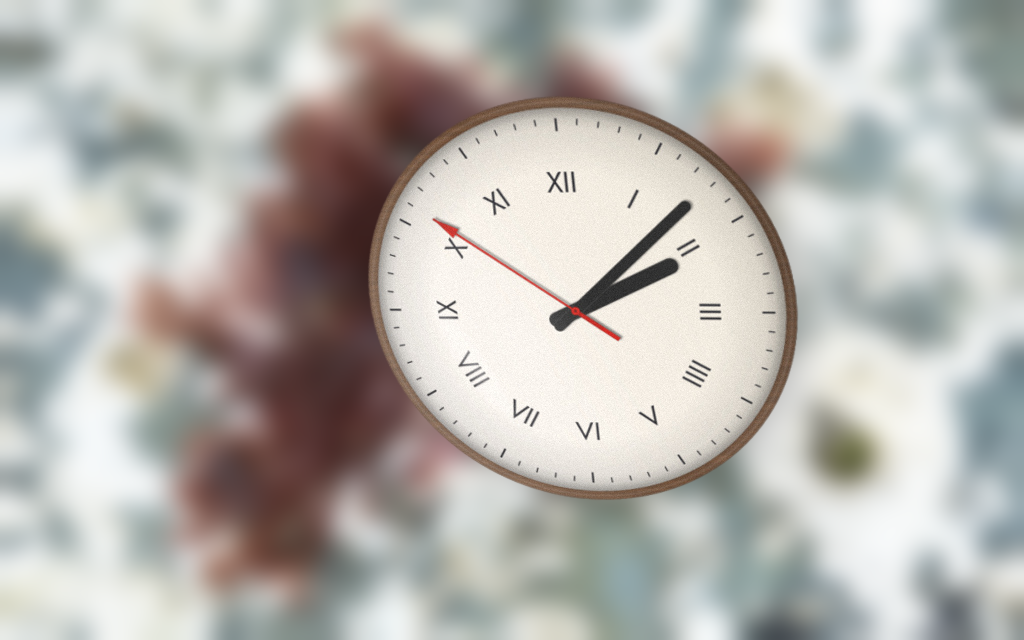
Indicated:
2,07,51
